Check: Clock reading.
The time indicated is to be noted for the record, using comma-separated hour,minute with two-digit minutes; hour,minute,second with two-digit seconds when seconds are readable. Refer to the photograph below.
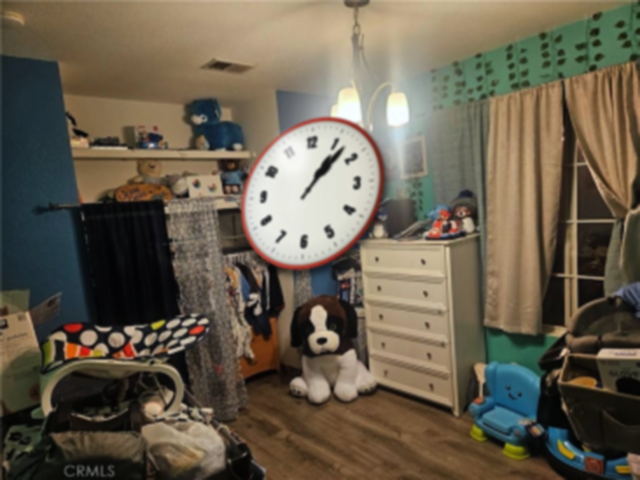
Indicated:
1,07
